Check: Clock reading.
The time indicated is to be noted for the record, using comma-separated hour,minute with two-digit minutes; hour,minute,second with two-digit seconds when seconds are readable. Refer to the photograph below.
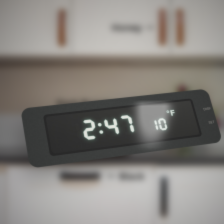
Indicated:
2,47
